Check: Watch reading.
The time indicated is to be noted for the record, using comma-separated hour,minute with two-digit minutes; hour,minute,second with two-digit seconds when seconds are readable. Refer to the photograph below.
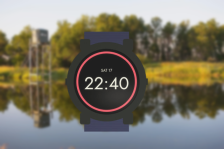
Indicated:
22,40
